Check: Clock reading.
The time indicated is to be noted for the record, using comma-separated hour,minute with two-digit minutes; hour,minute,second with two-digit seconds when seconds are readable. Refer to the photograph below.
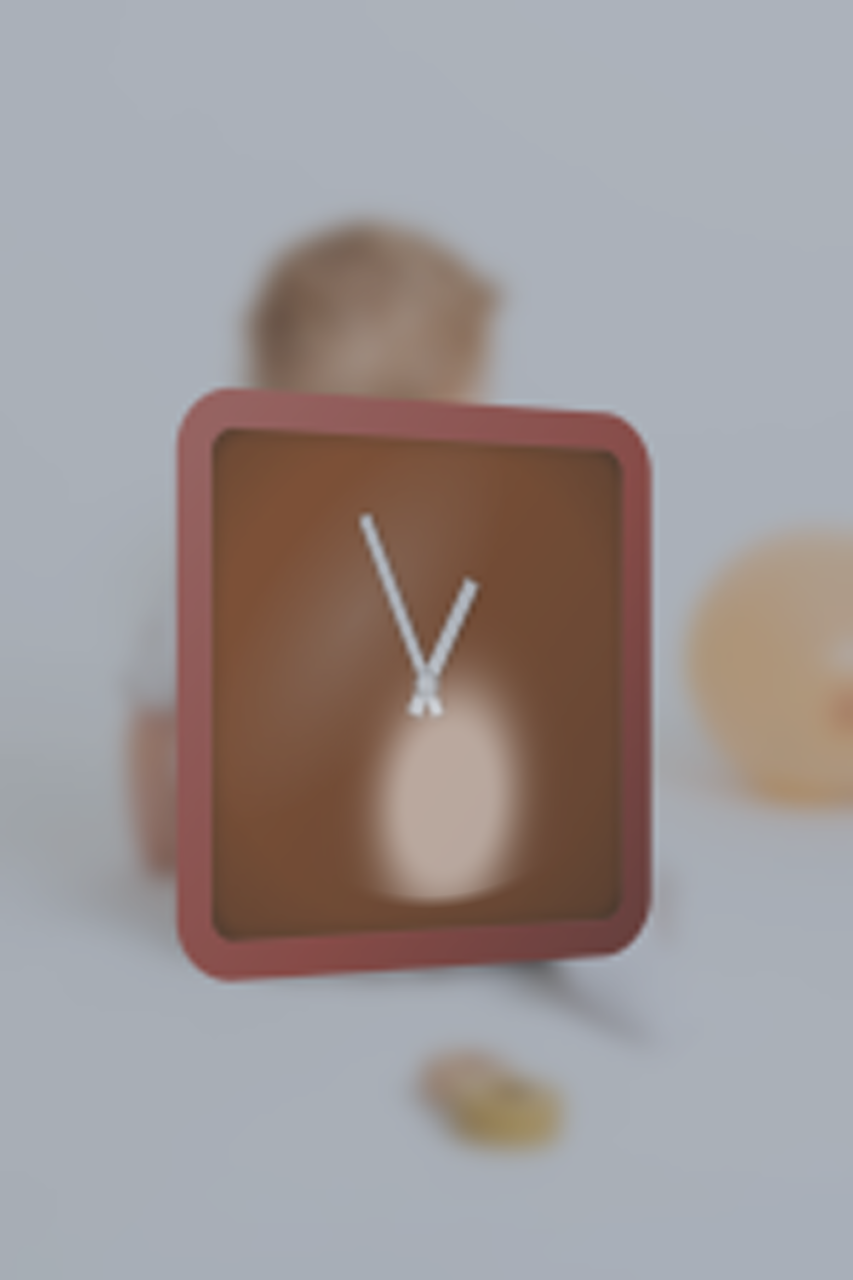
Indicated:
12,56
